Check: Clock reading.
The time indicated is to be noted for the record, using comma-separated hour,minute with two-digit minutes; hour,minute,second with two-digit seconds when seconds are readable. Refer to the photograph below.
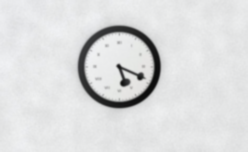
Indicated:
5,19
